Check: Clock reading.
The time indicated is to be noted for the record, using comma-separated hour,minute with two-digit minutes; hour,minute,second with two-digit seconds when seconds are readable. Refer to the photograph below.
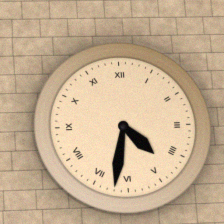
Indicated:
4,32
